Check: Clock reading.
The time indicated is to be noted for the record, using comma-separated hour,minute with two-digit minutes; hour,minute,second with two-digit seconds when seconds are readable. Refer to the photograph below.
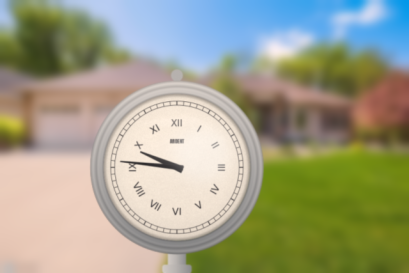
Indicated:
9,46
